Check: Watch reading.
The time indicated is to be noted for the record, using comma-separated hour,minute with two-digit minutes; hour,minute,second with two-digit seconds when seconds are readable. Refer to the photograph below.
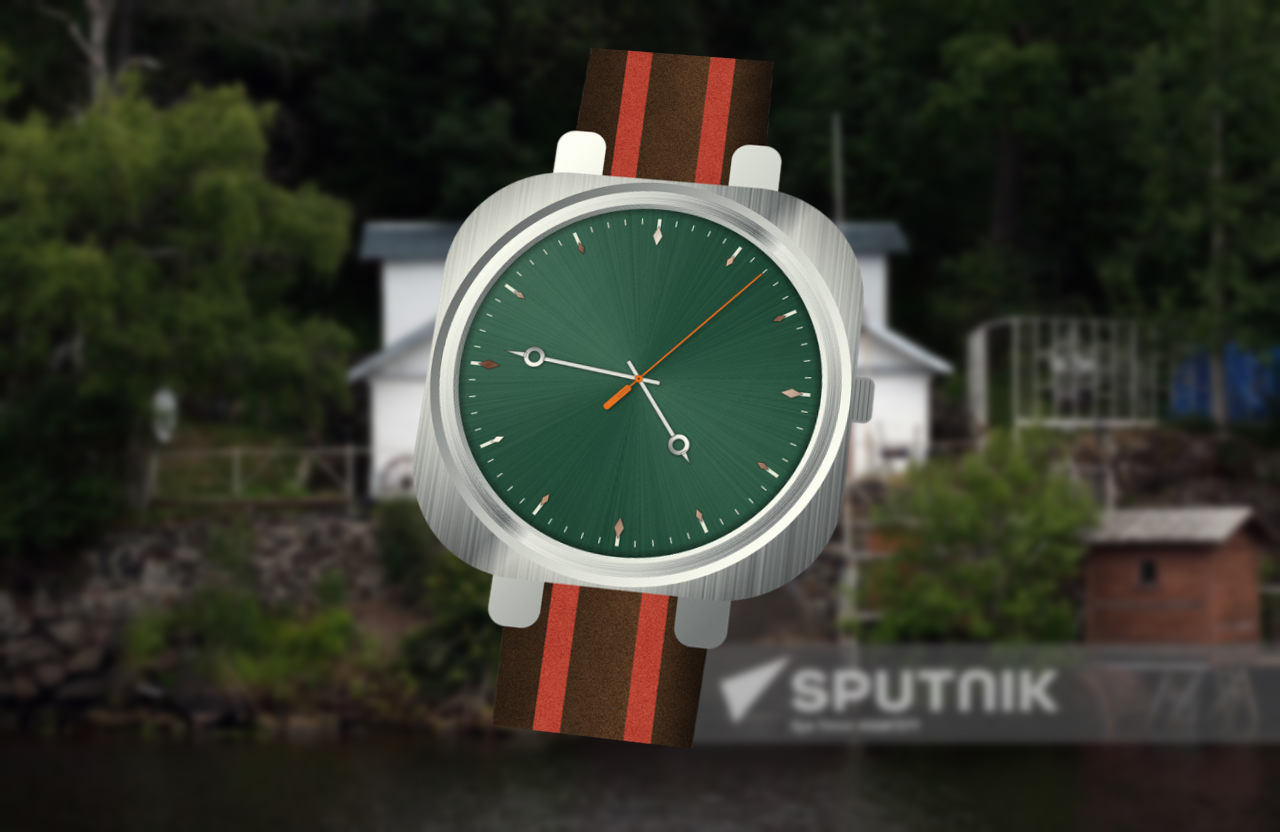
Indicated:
4,46,07
